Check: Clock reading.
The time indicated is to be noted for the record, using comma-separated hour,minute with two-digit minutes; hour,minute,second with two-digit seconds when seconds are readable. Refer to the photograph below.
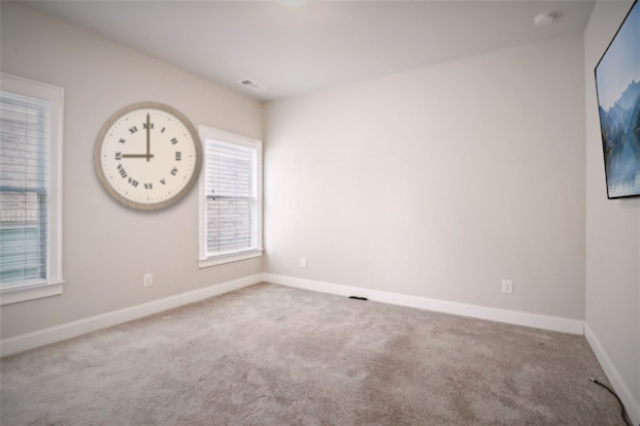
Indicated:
9,00
